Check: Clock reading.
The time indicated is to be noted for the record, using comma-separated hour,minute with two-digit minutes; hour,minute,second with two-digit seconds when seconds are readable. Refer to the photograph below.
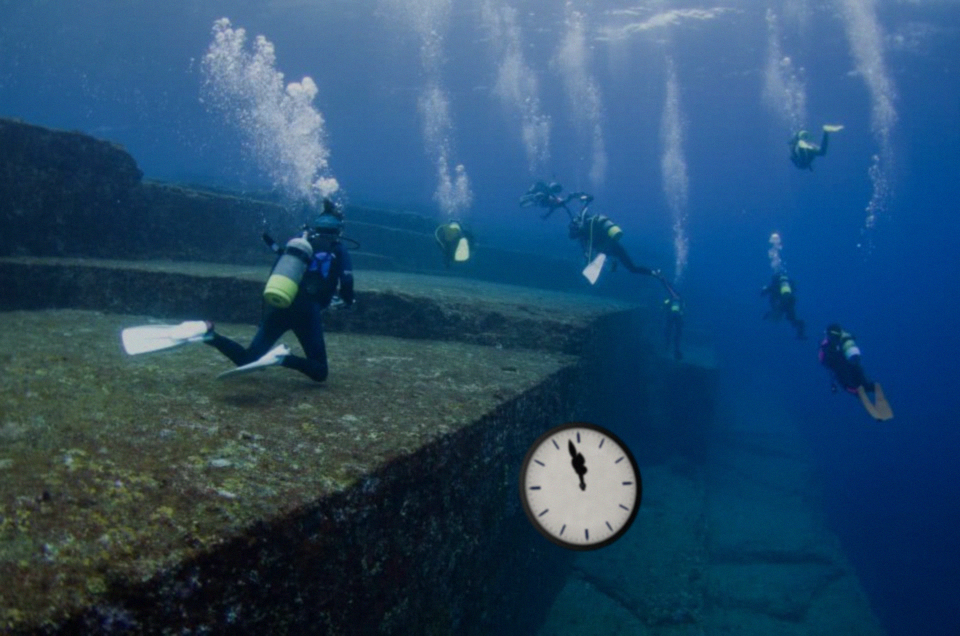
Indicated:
11,58
